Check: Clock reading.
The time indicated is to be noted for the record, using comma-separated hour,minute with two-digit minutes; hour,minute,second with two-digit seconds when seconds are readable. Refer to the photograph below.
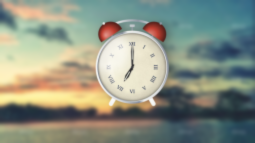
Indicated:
7,00
